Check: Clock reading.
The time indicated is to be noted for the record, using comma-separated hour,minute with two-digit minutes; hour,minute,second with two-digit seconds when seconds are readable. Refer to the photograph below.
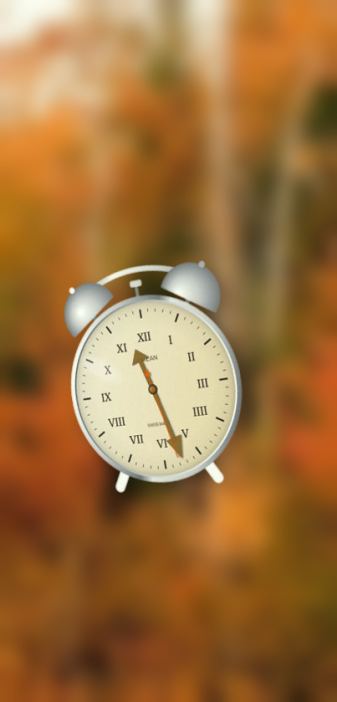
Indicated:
11,27,28
